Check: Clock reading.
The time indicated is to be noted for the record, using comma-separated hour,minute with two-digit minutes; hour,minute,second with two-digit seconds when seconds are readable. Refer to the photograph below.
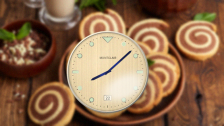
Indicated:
8,08
